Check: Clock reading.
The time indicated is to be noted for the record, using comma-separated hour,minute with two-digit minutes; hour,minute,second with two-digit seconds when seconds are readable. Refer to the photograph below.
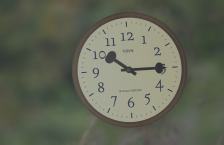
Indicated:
10,15
